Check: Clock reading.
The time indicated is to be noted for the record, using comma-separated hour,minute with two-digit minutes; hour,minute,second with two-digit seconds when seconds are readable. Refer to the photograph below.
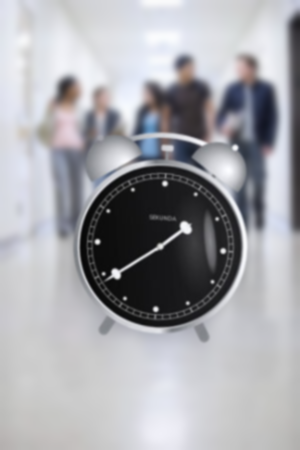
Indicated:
1,39
